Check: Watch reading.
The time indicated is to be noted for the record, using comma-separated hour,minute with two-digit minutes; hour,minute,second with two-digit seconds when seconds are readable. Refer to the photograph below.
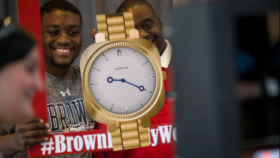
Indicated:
9,20
